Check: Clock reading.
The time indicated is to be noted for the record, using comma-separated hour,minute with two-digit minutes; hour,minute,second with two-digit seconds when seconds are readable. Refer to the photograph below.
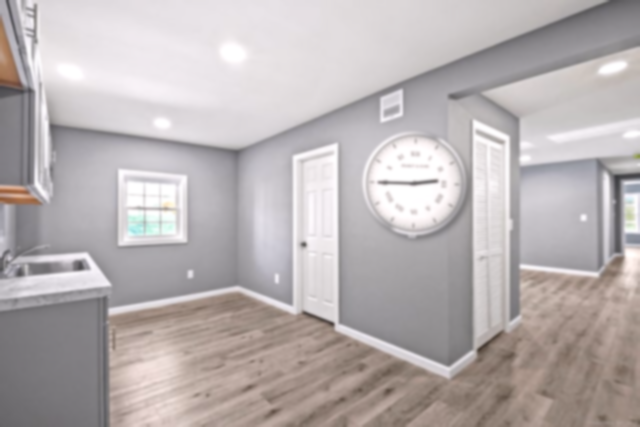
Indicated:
2,45
